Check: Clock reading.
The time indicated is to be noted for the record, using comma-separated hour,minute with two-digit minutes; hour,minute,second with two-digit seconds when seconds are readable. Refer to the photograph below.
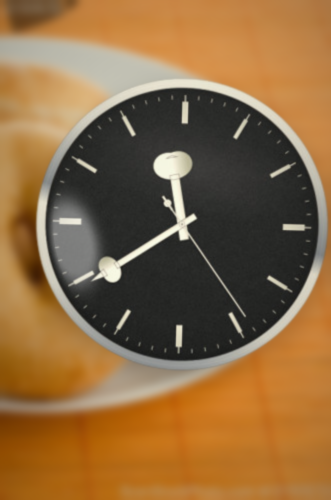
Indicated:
11,39,24
